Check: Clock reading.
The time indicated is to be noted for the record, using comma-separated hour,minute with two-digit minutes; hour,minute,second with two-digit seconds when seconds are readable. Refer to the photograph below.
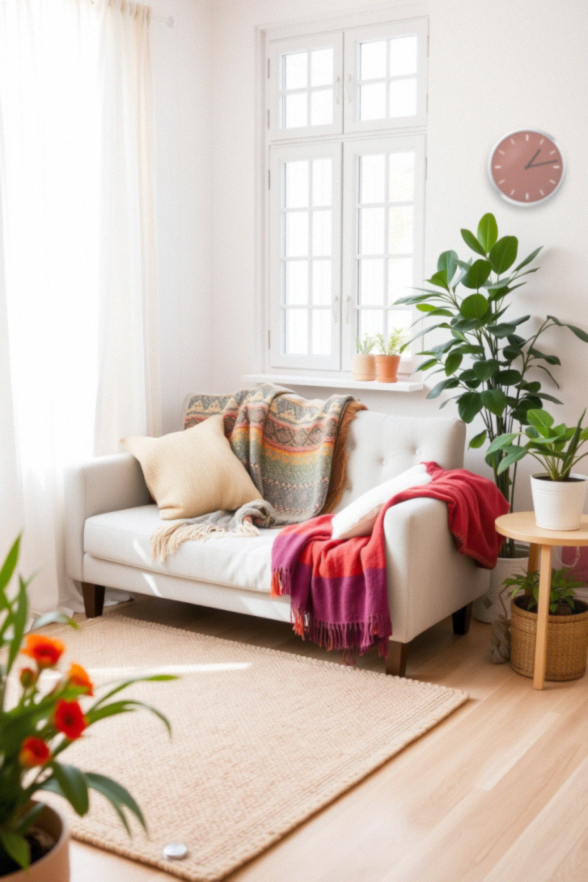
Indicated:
1,13
